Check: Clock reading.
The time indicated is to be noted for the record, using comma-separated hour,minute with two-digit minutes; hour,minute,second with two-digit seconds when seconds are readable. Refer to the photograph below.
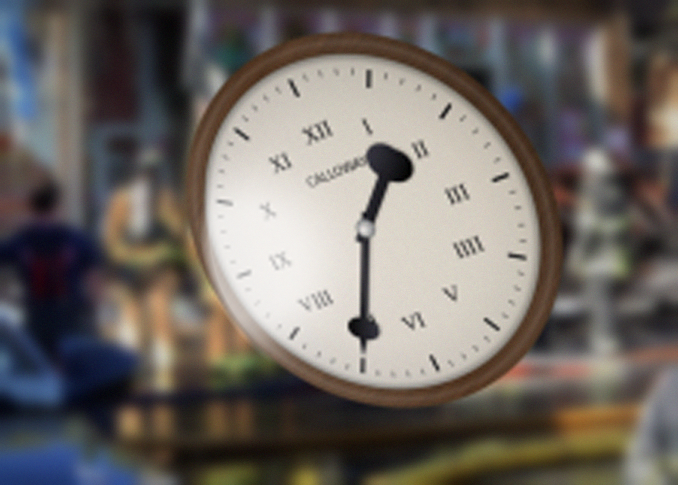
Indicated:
1,35
